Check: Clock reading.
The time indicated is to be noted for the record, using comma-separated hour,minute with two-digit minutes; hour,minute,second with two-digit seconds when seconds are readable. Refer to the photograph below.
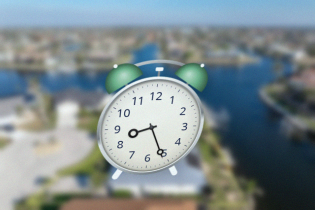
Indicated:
8,26
